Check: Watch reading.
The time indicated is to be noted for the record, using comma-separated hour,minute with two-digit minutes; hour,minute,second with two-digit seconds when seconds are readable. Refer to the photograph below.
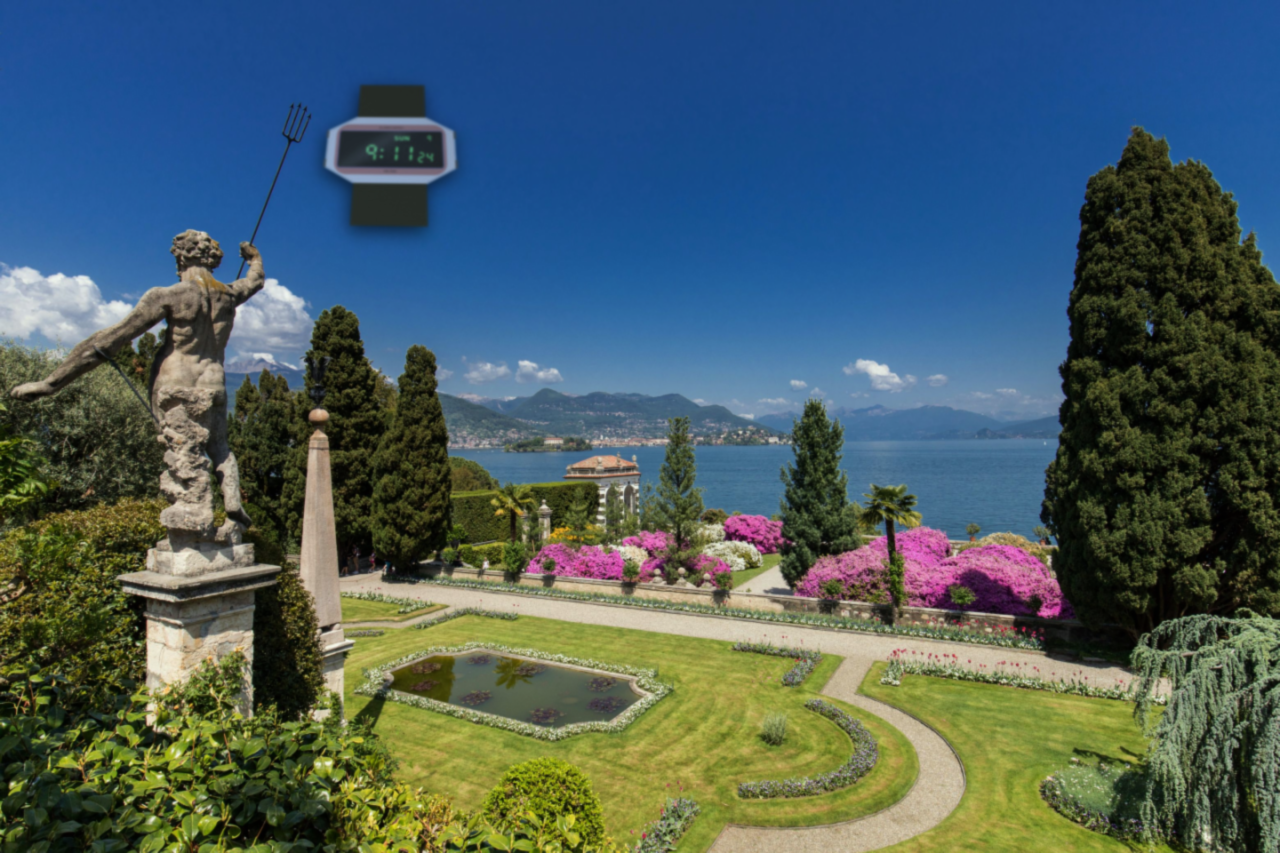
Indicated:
9,11
